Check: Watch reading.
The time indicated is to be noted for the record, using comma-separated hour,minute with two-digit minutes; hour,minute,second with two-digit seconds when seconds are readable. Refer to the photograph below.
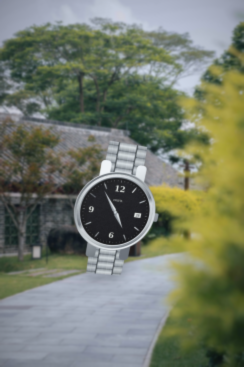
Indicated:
4,54
